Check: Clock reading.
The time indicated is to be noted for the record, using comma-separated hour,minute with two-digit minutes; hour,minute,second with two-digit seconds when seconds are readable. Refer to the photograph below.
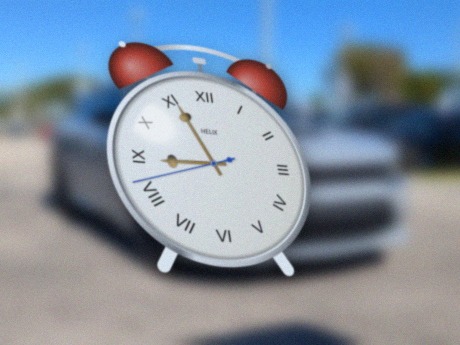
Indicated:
8,55,42
